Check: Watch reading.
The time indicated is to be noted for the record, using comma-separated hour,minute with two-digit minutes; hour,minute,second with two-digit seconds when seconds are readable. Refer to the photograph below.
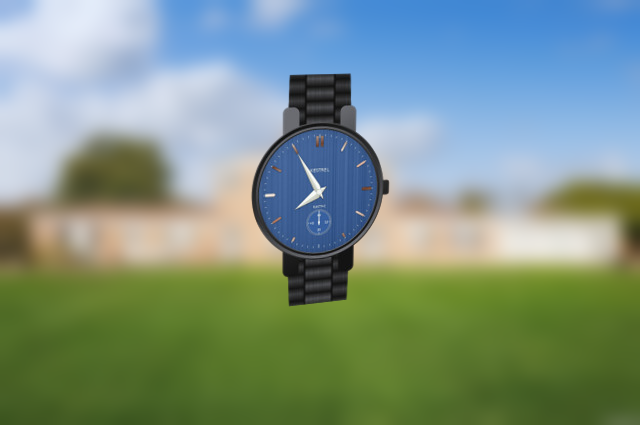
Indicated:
7,55
